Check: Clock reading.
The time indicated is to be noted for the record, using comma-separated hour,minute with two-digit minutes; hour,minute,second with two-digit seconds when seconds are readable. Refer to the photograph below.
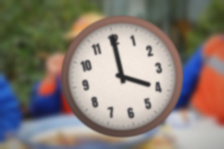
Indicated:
4,00
